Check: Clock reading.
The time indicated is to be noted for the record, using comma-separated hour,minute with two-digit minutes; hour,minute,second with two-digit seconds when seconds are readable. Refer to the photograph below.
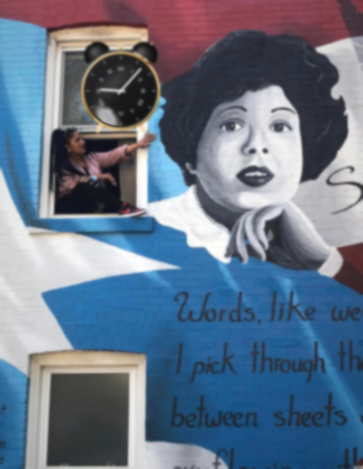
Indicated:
9,07
